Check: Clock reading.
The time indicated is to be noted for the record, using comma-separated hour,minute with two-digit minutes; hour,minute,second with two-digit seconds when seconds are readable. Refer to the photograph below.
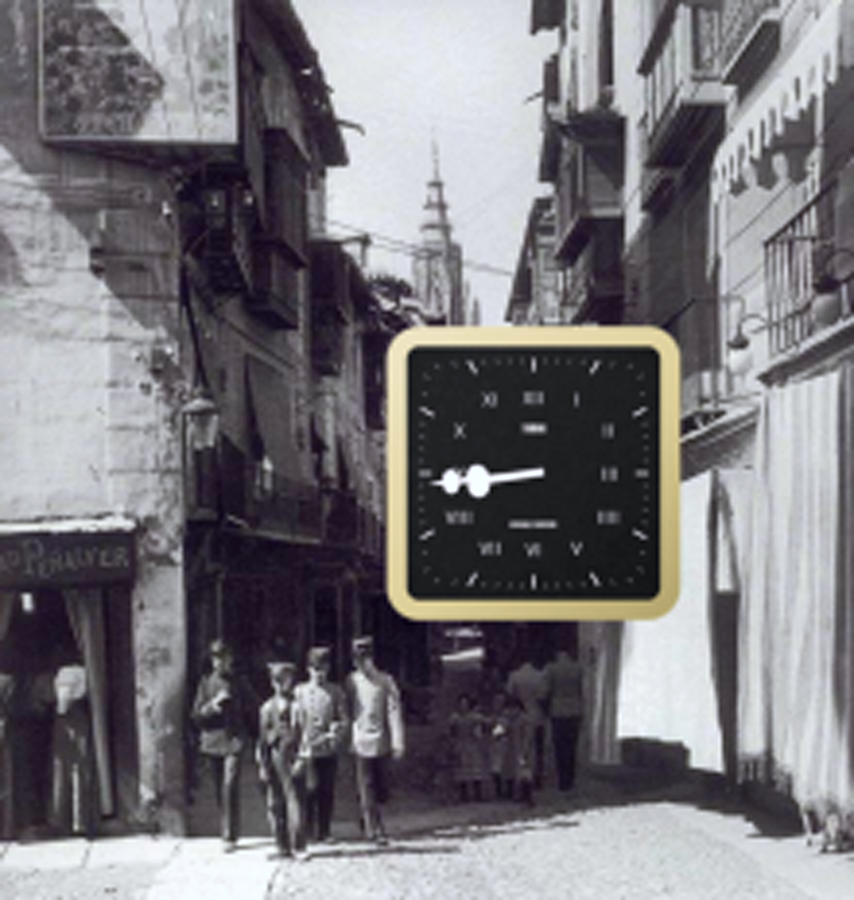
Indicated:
8,44
